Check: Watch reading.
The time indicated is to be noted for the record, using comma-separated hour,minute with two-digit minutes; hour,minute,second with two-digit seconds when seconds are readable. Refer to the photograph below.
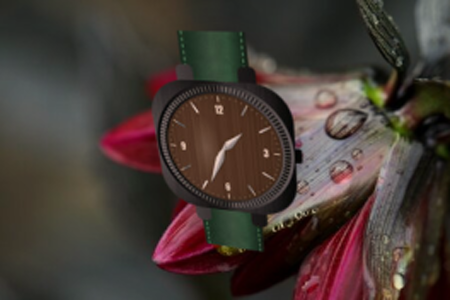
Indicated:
1,34
